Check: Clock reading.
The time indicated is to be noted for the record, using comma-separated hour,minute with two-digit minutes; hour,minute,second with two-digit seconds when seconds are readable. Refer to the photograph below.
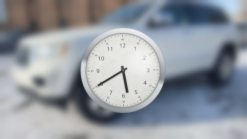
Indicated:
5,40
